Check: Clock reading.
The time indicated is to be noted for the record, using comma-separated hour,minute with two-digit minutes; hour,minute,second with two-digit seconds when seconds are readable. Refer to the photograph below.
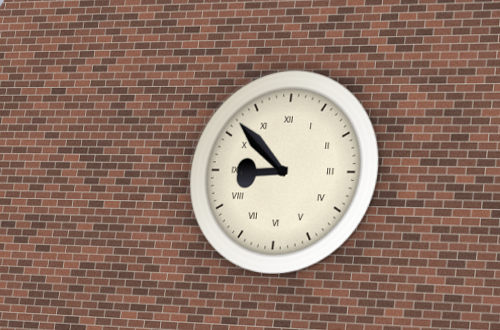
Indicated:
8,52
